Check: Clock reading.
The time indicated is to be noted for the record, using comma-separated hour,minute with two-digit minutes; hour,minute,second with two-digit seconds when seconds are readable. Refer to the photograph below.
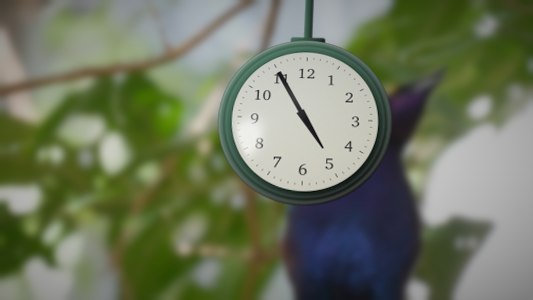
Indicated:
4,55
